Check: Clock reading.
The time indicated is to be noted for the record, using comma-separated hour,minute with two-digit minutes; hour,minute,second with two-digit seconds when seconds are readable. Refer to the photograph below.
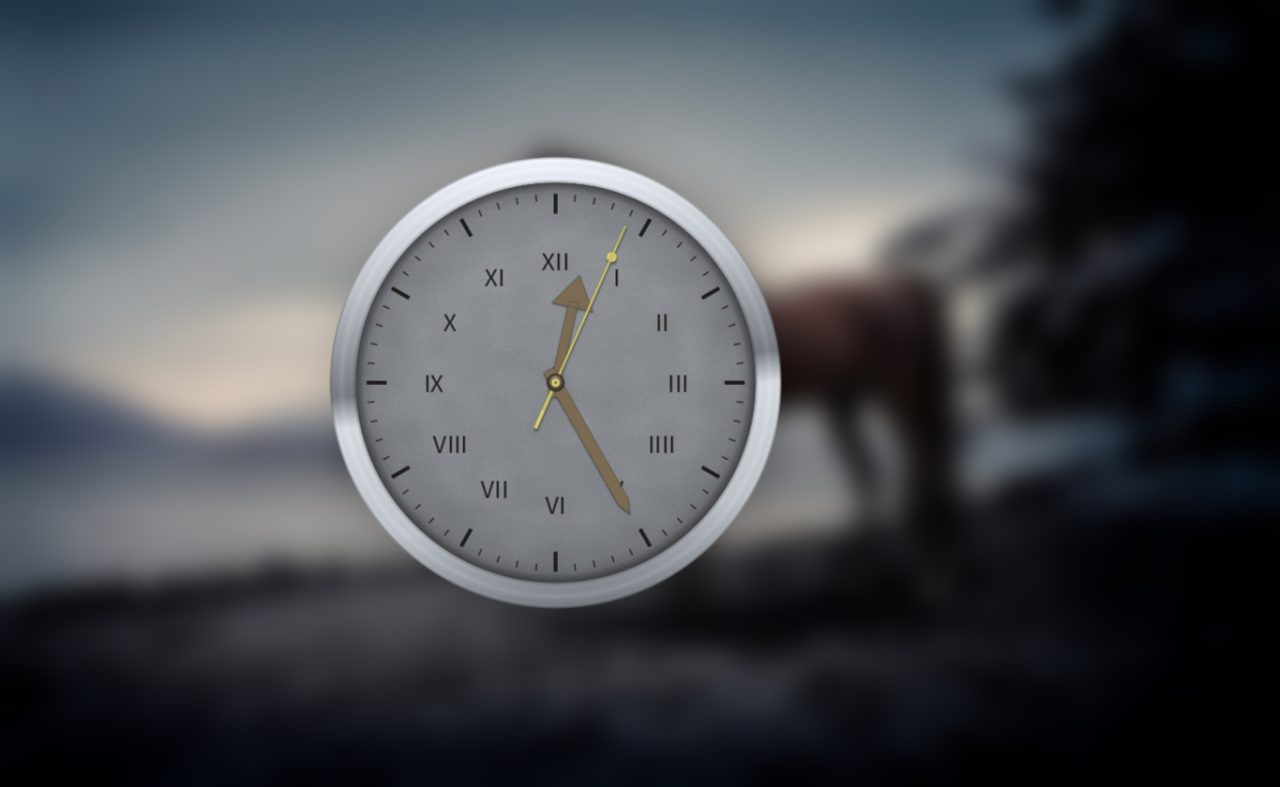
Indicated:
12,25,04
